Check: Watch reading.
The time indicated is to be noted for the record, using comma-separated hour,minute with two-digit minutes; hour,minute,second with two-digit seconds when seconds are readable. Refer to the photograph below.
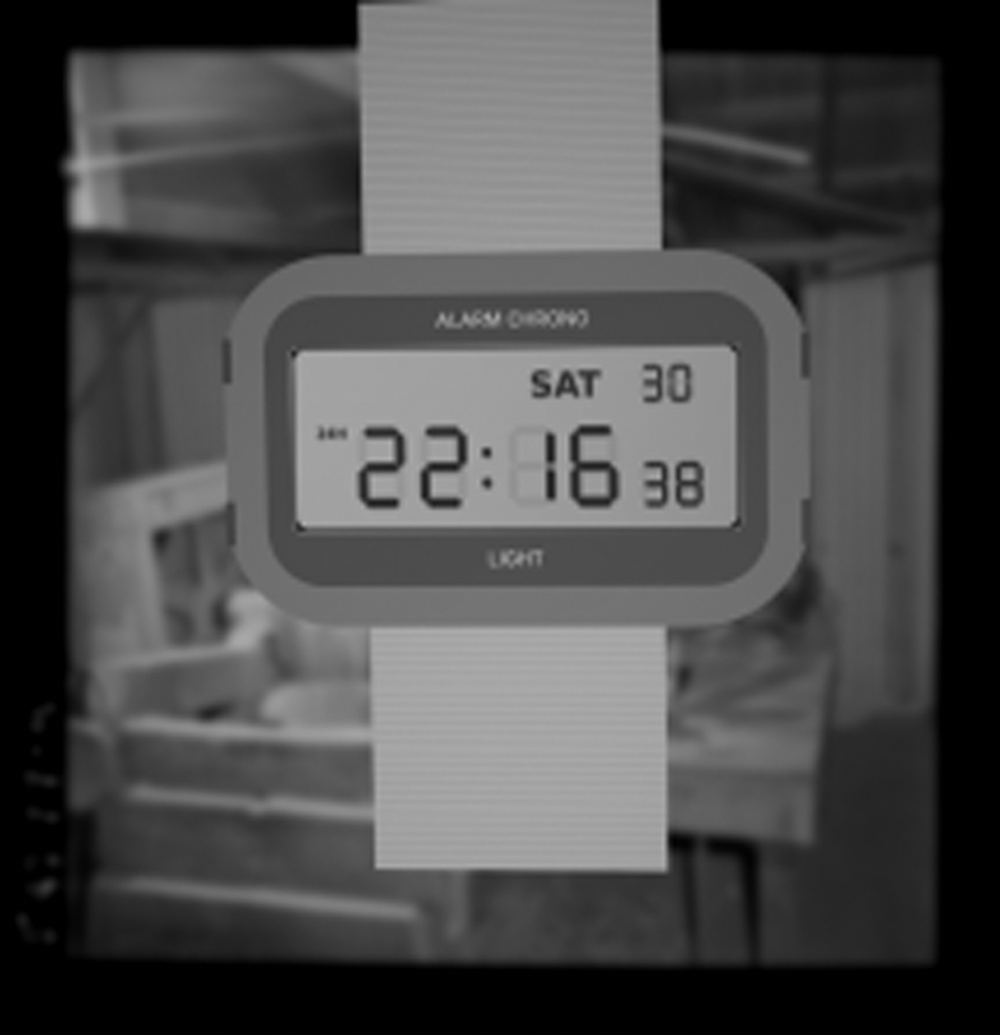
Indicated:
22,16,38
